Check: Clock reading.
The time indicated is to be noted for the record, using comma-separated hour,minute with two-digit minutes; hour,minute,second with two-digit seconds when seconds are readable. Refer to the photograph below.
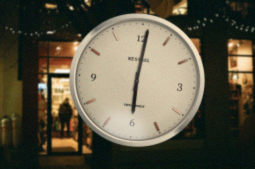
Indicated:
6,01
